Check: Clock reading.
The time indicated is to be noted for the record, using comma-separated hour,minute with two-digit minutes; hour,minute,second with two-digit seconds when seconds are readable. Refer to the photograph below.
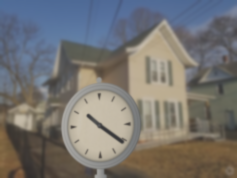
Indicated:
10,21
